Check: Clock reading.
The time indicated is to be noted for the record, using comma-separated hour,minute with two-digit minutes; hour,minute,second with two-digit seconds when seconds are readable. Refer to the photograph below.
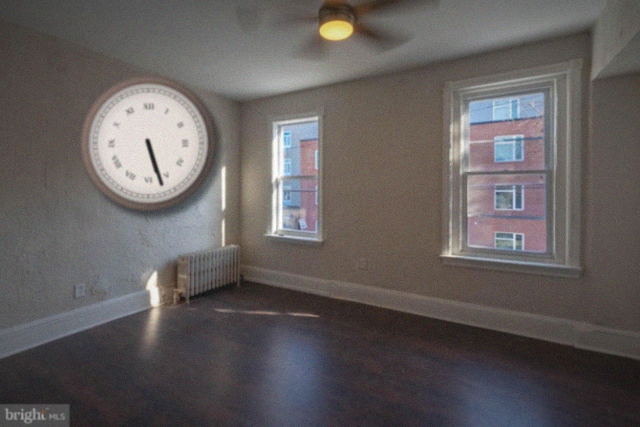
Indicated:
5,27
